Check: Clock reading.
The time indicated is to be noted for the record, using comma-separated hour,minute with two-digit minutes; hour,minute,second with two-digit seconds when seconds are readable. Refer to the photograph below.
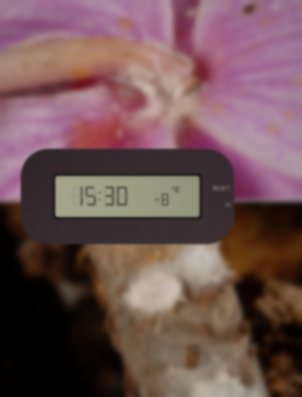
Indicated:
15,30
